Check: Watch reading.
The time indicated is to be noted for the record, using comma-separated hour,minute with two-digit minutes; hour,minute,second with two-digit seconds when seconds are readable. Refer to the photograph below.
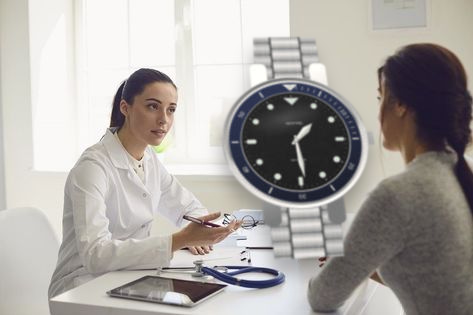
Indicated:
1,29
